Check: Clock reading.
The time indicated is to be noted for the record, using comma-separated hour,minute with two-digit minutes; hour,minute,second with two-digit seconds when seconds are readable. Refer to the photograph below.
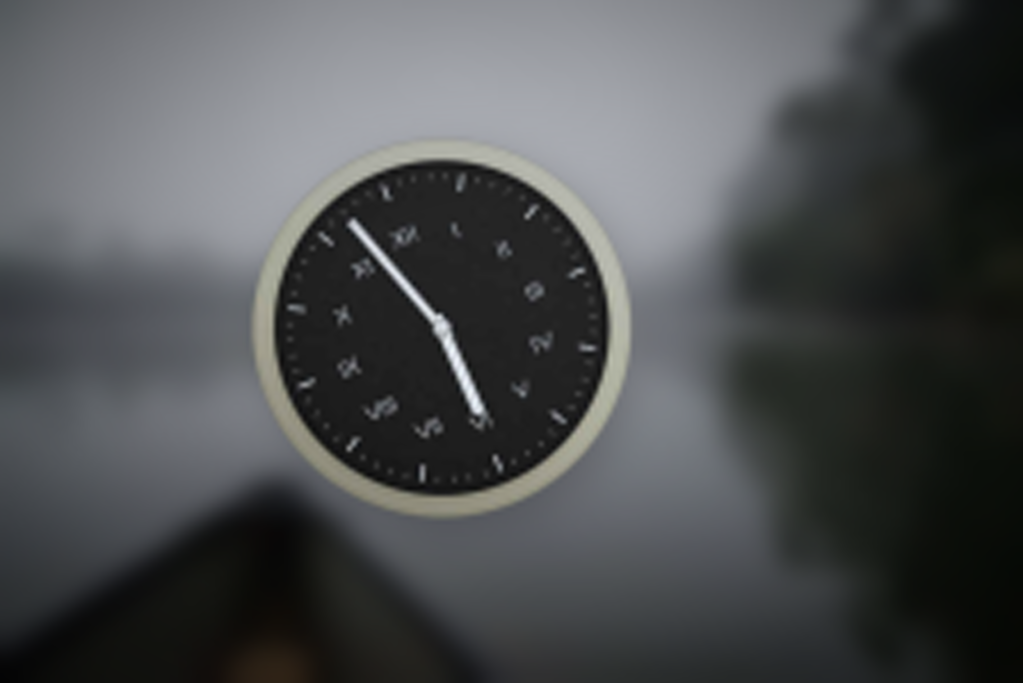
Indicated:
5,57
